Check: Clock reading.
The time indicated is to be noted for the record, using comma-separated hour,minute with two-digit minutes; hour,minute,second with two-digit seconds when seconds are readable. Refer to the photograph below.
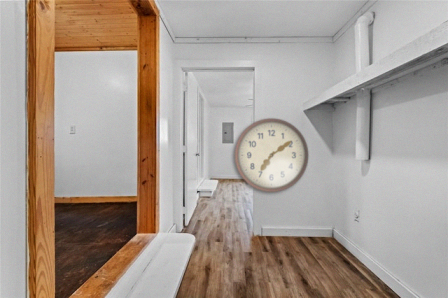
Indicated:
7,09
